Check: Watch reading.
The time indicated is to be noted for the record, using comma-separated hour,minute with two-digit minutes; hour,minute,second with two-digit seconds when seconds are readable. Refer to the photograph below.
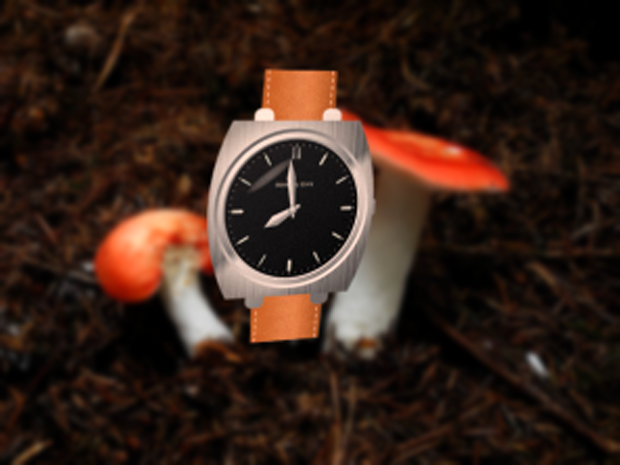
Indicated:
7,59
